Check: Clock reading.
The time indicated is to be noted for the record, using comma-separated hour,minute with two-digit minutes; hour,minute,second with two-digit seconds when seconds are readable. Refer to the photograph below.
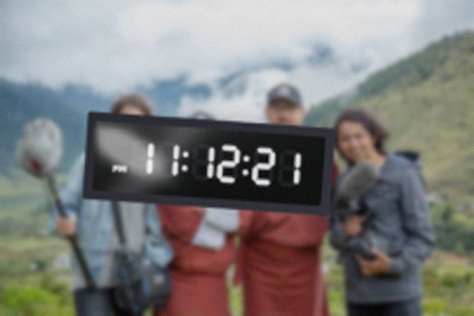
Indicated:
11,12,21
